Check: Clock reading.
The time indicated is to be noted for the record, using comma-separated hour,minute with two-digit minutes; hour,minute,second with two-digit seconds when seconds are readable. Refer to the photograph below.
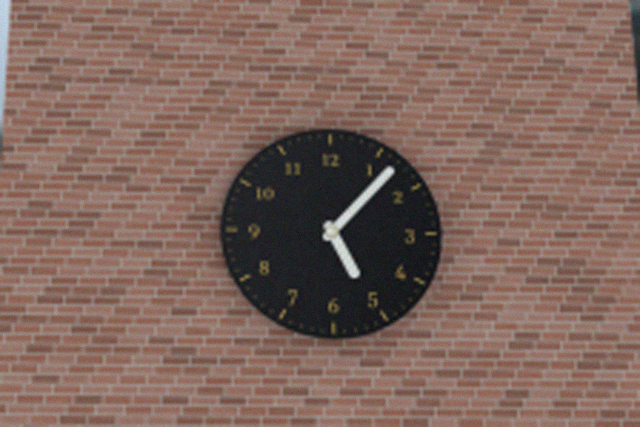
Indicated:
5,07
